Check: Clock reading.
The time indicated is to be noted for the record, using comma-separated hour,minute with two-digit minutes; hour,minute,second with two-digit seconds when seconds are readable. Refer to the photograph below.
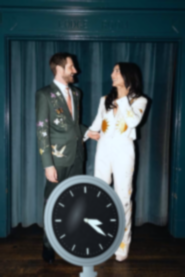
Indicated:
3,21
